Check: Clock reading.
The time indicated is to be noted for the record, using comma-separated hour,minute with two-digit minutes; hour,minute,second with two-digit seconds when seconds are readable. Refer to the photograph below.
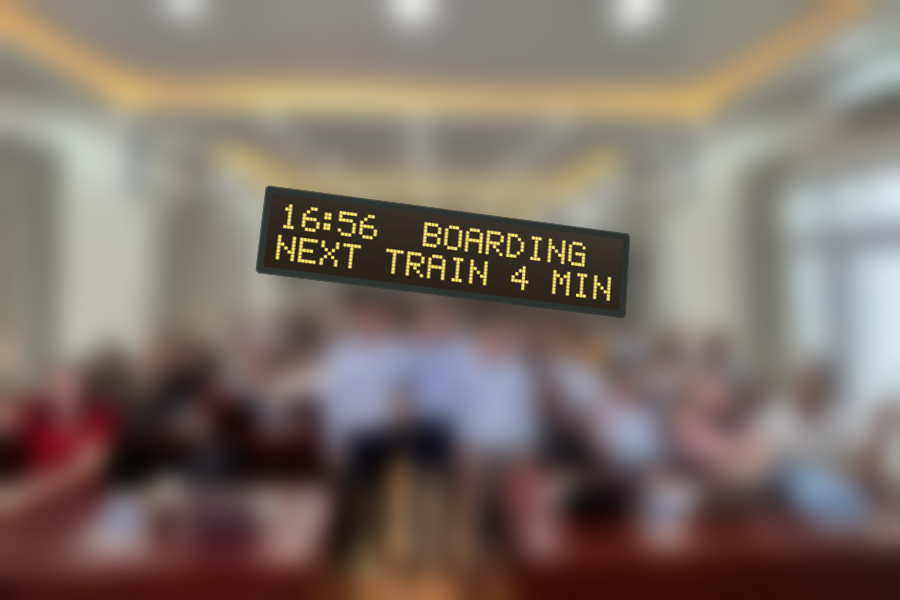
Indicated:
16,56
